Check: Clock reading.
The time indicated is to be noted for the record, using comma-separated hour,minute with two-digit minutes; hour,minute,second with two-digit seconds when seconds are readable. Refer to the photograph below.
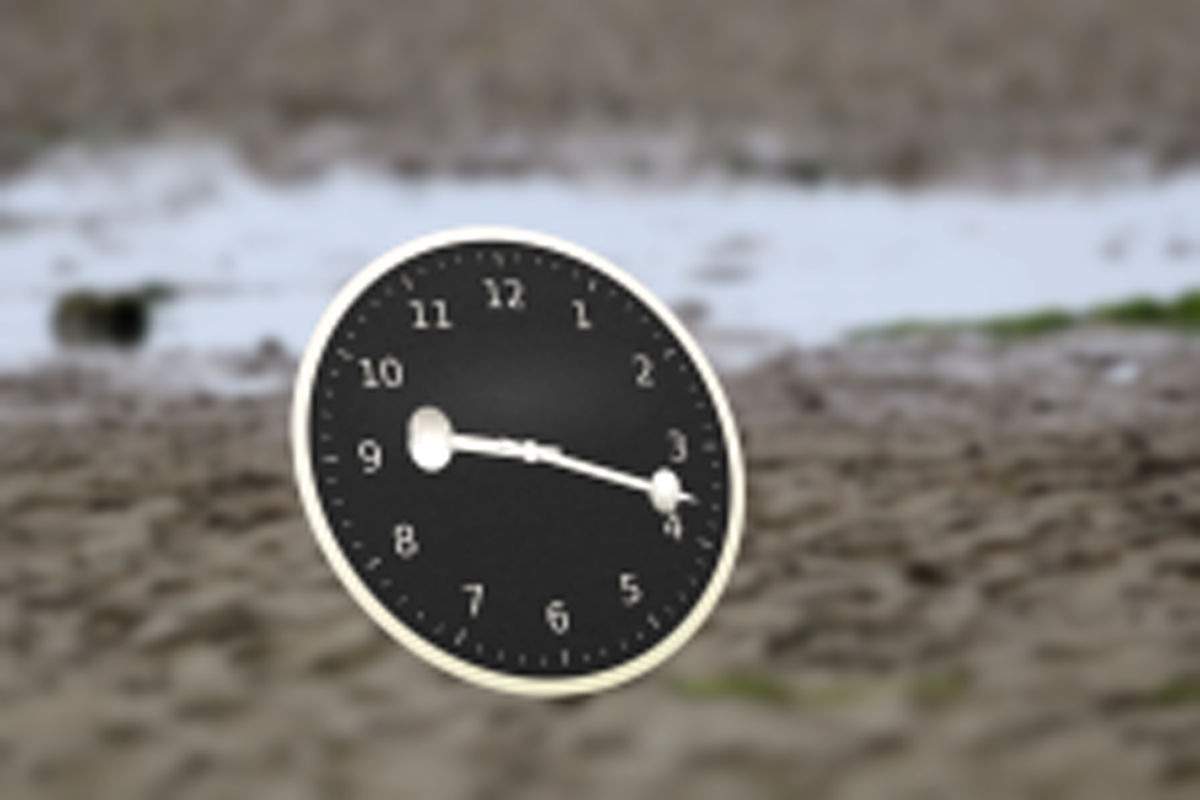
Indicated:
9,18
